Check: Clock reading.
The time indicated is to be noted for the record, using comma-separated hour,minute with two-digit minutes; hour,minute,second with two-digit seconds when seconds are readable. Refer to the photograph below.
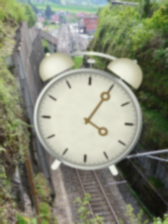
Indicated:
4,05
